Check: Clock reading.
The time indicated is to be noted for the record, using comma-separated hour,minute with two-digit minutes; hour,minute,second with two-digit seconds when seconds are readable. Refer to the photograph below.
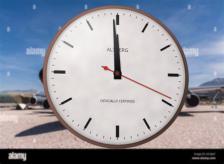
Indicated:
11,59,19
